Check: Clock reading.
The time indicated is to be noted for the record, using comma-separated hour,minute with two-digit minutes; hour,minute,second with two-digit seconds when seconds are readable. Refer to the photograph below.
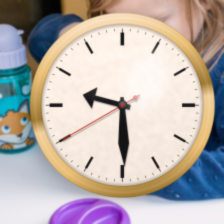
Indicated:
9,29,40
